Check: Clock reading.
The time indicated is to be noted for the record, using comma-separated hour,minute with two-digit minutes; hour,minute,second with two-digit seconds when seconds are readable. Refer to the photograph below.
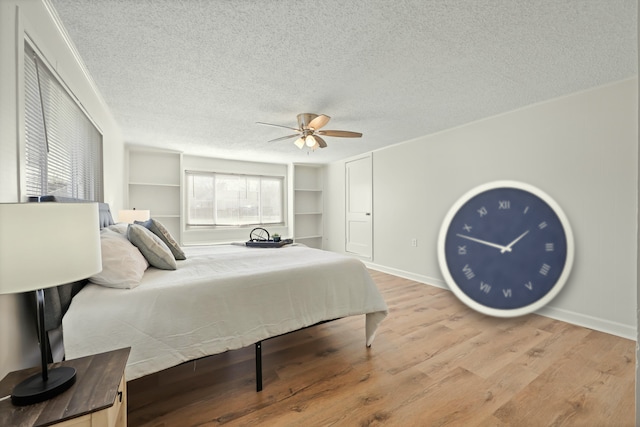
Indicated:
1,48
